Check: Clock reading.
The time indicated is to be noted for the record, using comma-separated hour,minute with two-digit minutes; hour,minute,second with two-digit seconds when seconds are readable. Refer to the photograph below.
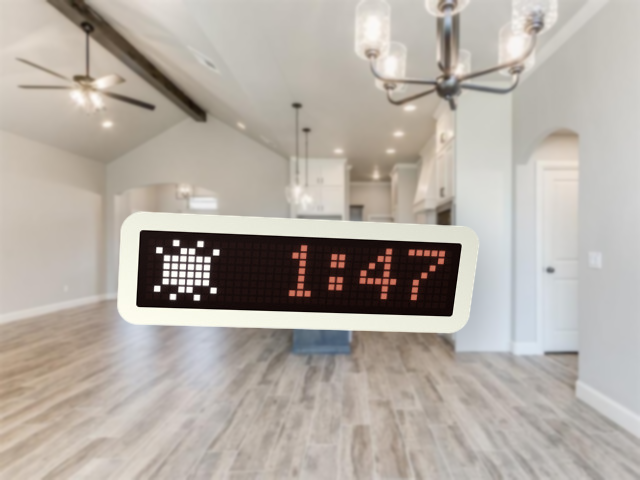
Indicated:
1,47
